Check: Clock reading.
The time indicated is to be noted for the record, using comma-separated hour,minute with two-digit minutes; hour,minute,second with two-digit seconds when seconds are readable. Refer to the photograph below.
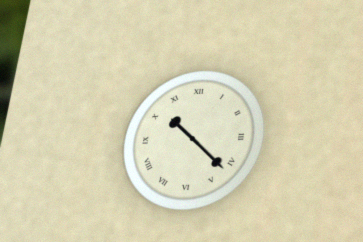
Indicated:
10,22
